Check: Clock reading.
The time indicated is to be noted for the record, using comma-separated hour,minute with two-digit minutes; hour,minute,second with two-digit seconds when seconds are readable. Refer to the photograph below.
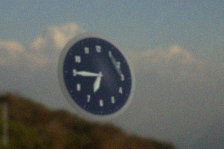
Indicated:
6,45
